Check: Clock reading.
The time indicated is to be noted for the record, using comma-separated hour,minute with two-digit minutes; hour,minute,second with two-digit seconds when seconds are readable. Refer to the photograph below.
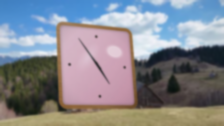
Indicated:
4,54
